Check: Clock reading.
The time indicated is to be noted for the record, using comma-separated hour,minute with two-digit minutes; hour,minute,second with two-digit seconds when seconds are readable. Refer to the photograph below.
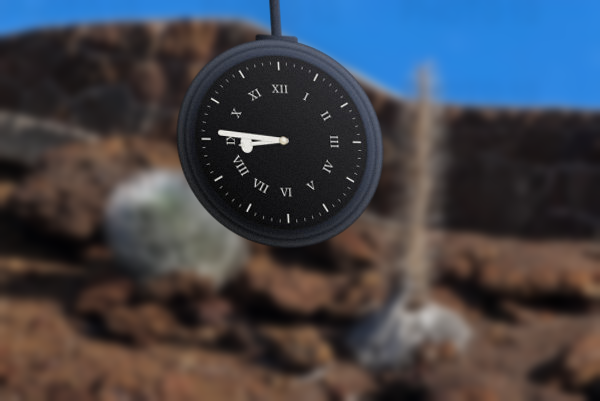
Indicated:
8,46
